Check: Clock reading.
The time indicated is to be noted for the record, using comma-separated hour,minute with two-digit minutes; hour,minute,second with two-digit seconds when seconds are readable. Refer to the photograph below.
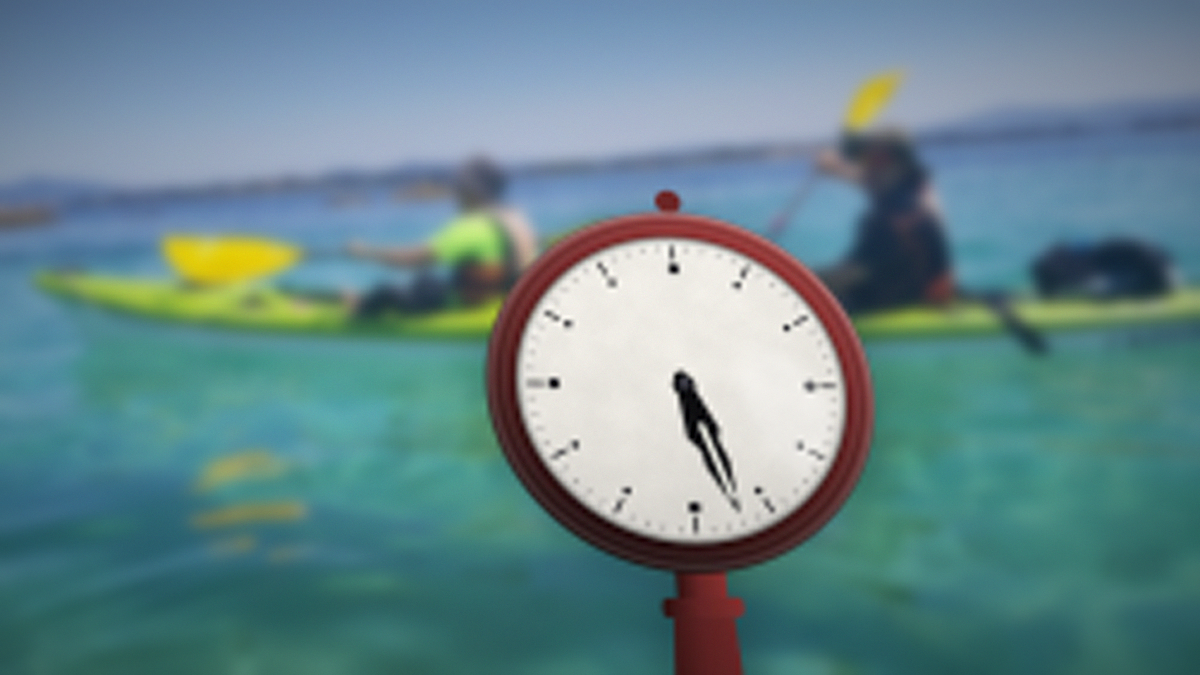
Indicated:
5,27
